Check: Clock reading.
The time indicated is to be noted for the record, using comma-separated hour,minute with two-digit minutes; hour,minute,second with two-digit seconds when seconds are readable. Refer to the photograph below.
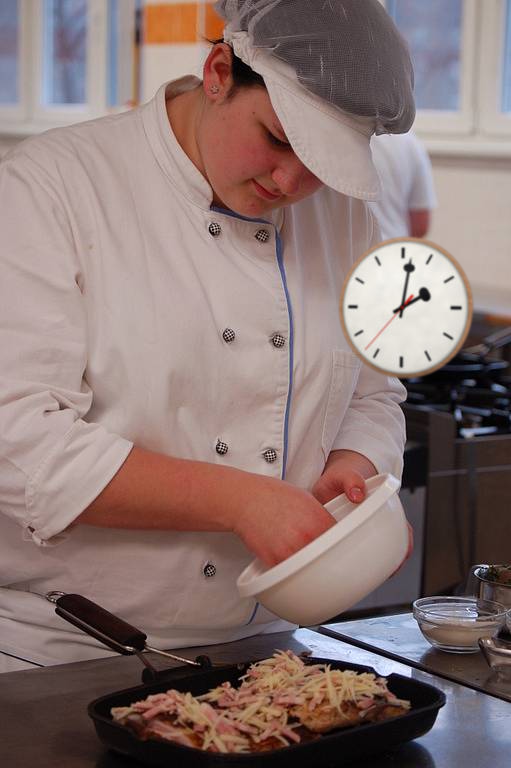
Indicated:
2,01,37
